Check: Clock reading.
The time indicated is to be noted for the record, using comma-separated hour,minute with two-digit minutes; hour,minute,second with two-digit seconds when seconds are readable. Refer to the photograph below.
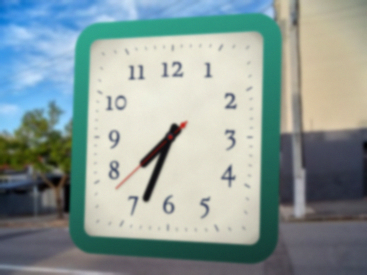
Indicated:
7,33,38
